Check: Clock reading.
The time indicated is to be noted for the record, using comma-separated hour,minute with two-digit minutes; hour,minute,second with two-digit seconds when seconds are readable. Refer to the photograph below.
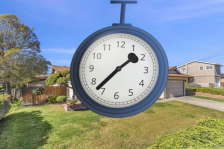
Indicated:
1,37
